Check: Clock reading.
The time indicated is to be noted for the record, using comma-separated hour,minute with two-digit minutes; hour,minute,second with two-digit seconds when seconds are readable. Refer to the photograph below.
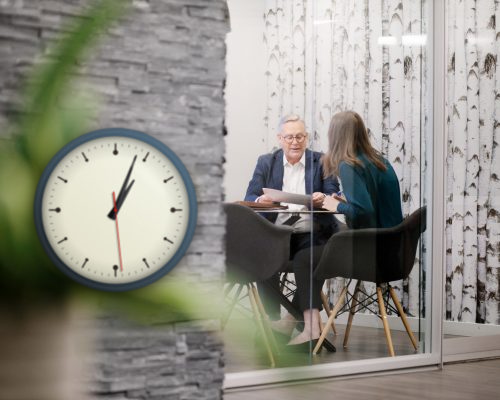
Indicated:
1,03,29
